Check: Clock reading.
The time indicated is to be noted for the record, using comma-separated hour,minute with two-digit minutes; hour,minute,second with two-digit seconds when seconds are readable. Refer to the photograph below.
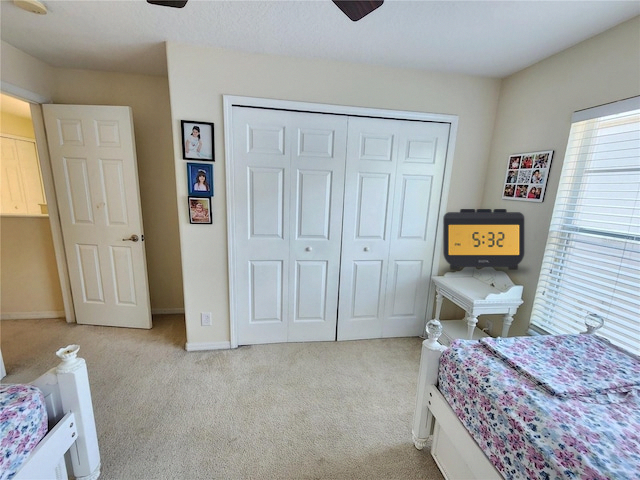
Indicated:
5,32
